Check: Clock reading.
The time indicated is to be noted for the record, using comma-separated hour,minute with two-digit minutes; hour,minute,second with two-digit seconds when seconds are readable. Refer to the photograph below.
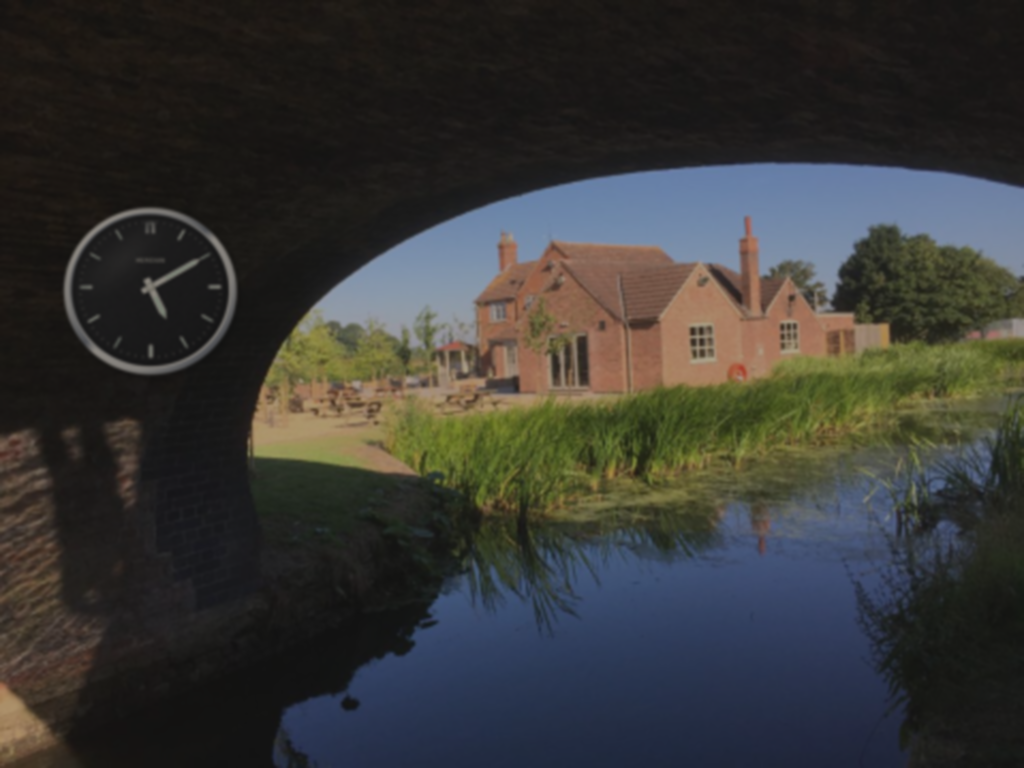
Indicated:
5,10
